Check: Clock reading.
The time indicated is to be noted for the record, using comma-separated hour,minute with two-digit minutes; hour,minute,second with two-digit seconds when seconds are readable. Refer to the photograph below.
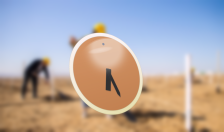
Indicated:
6,27
